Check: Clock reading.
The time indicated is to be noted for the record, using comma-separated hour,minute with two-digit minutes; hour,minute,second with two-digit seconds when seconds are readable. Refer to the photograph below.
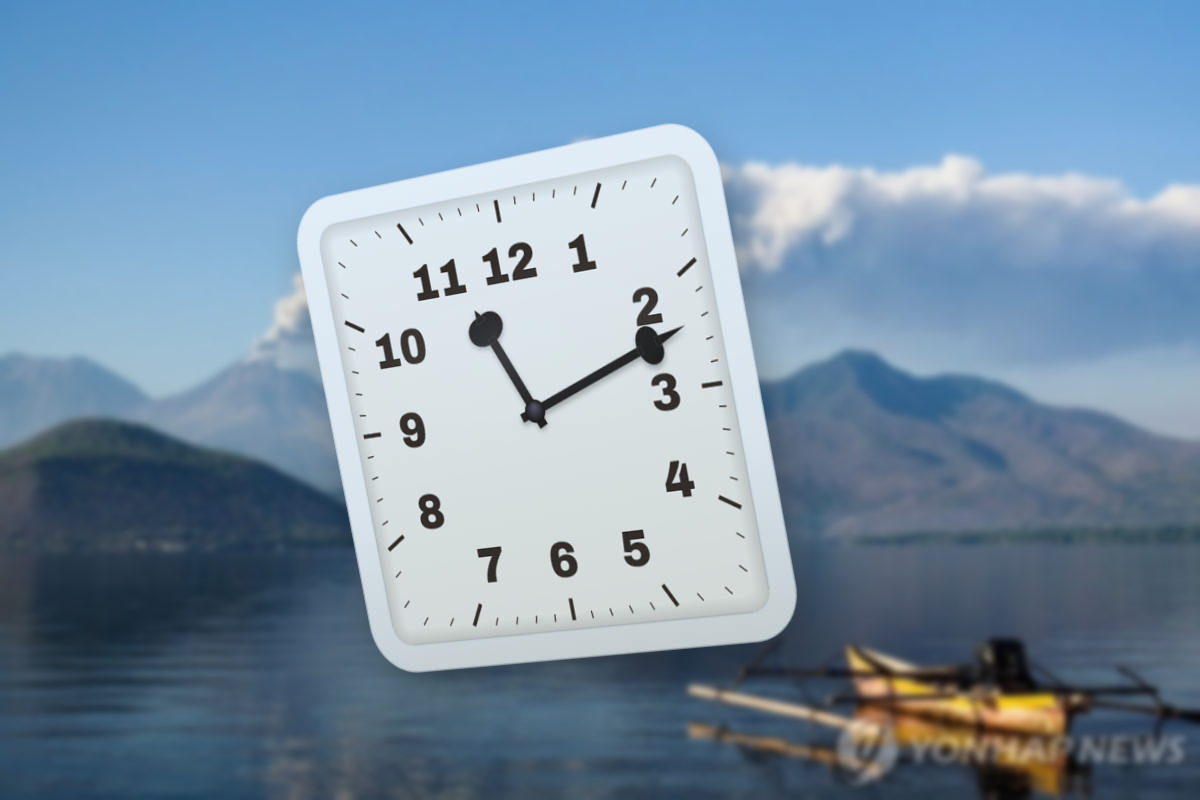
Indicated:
11,12
